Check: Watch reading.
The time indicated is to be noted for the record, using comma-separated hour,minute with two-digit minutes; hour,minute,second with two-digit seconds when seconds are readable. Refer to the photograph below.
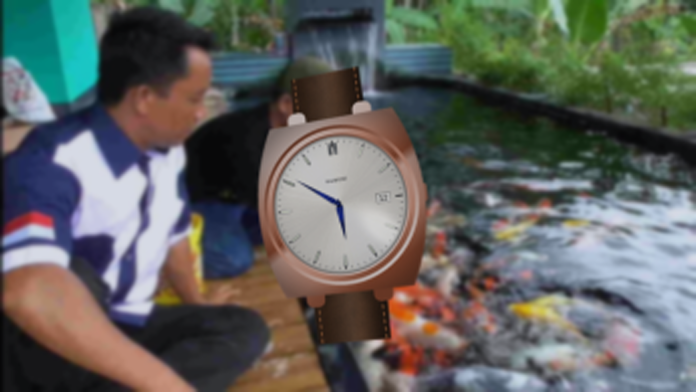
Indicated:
5,51
